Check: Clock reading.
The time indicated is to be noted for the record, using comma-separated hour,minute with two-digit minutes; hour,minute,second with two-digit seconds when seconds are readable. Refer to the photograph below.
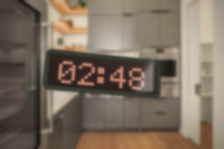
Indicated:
2,48
